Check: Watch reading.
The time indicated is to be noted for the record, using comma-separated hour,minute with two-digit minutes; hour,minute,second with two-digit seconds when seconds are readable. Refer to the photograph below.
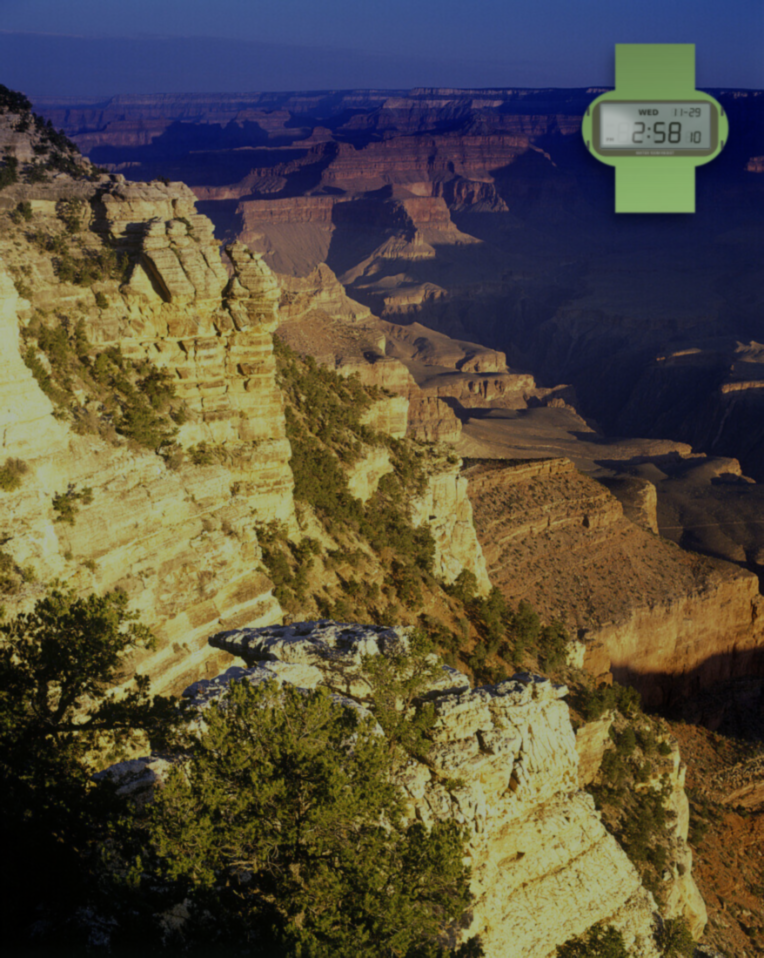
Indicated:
2,58,10
